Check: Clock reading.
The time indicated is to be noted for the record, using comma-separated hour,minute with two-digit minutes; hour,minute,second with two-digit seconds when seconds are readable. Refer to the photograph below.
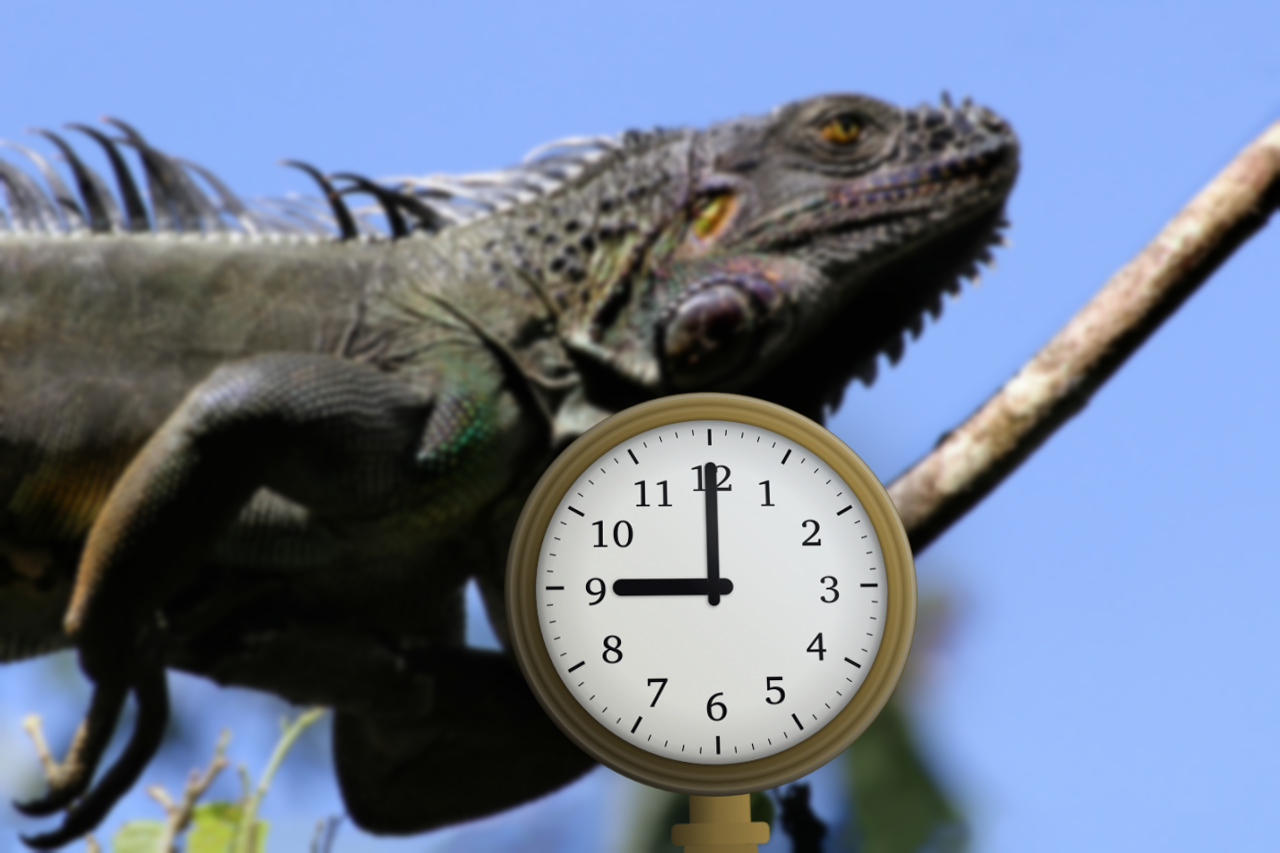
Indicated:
9,00
